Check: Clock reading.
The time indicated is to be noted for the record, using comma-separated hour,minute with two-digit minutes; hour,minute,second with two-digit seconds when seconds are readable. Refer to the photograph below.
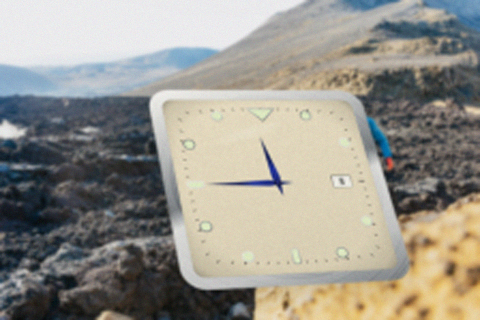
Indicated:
11,45
